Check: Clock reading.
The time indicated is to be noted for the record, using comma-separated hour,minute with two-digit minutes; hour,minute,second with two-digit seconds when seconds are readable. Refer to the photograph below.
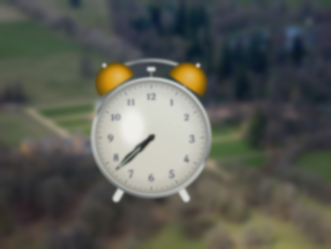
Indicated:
7,38
